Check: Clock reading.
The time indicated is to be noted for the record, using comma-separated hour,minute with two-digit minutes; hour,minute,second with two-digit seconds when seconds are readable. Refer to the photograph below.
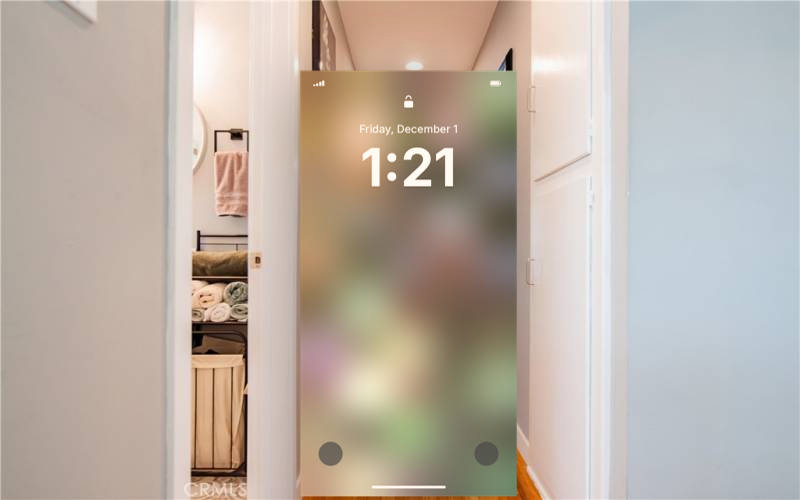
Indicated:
1,21
